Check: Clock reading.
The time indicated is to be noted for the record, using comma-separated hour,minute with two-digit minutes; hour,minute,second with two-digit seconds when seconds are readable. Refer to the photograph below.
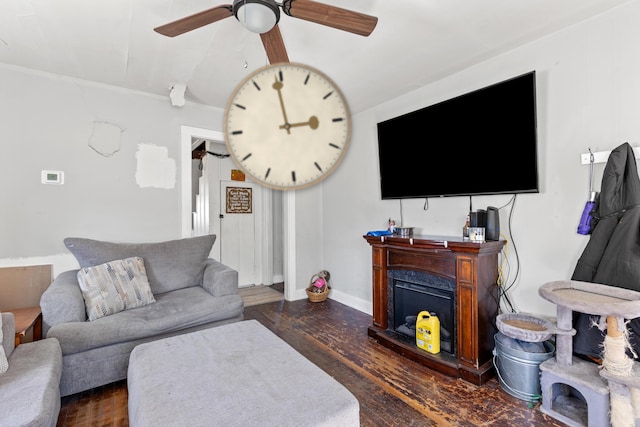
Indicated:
2,59
